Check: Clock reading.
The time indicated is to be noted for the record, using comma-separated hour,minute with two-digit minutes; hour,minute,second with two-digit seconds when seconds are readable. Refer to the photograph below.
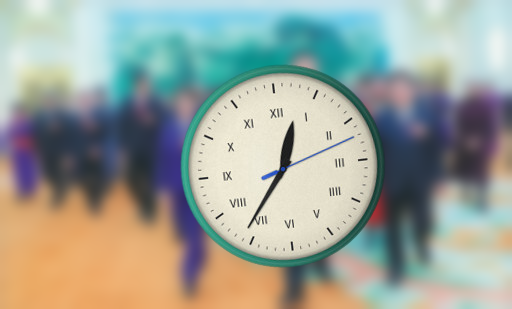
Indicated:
12,36,12
